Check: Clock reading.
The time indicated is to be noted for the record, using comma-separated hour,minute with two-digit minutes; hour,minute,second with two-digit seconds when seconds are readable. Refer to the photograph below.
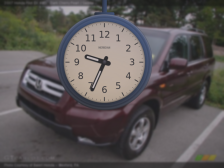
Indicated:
9,34
